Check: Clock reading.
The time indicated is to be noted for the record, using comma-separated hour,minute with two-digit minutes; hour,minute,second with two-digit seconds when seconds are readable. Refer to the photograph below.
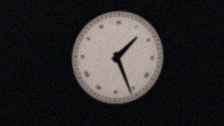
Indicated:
1,26
